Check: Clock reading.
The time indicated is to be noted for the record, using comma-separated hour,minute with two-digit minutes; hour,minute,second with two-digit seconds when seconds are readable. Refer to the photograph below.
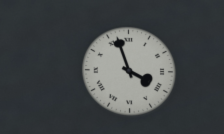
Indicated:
3,57
